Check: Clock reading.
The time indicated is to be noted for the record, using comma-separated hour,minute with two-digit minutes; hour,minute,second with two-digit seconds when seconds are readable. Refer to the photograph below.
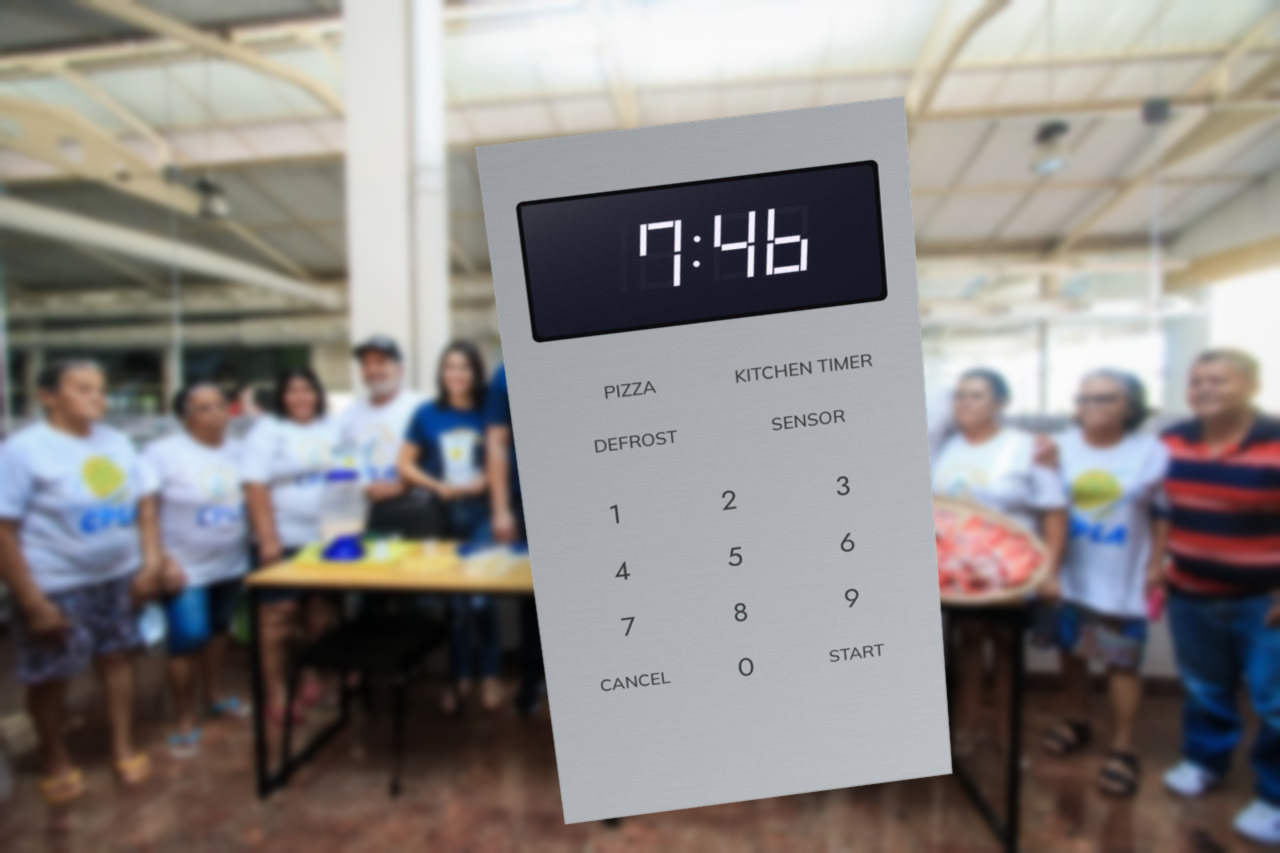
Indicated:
7,46
